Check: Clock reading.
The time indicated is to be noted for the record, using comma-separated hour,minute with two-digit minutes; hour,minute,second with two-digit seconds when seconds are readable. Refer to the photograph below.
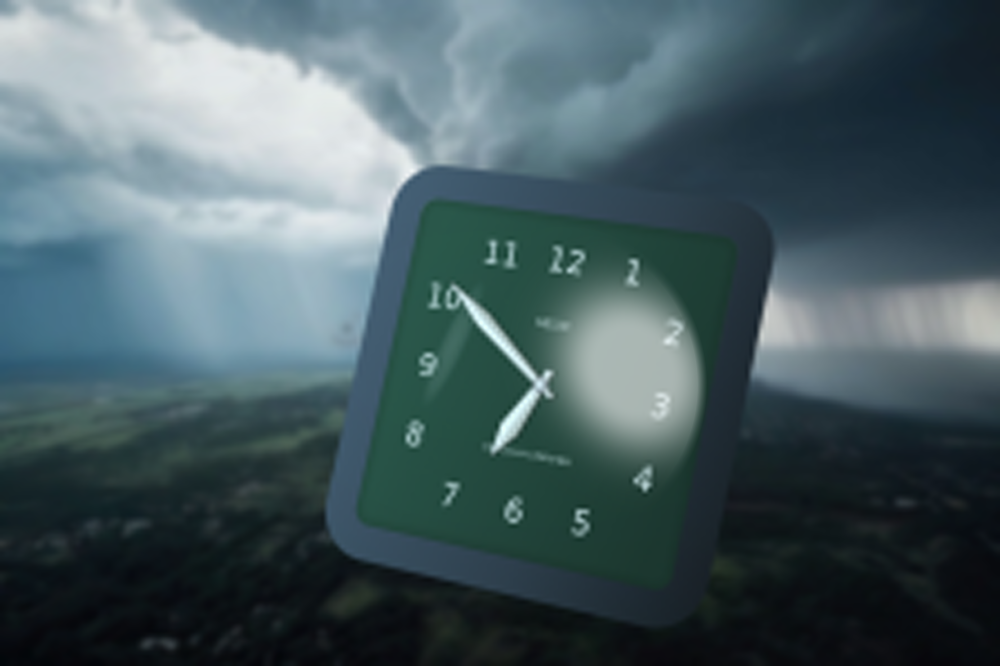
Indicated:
6,51
